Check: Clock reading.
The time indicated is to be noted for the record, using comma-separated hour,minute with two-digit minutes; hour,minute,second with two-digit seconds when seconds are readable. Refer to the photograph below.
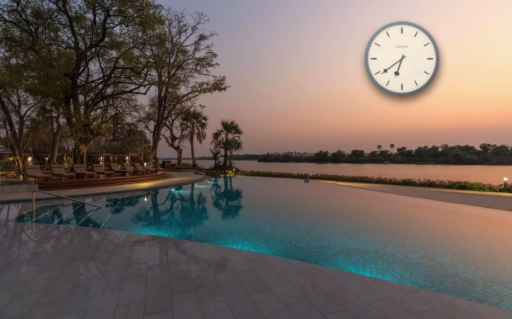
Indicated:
6,39
